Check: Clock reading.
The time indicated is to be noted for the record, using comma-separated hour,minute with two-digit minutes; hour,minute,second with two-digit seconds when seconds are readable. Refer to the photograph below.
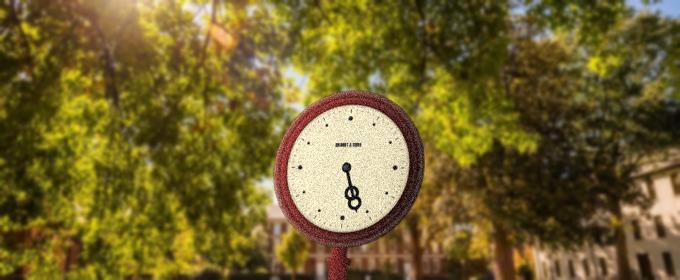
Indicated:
5,27
